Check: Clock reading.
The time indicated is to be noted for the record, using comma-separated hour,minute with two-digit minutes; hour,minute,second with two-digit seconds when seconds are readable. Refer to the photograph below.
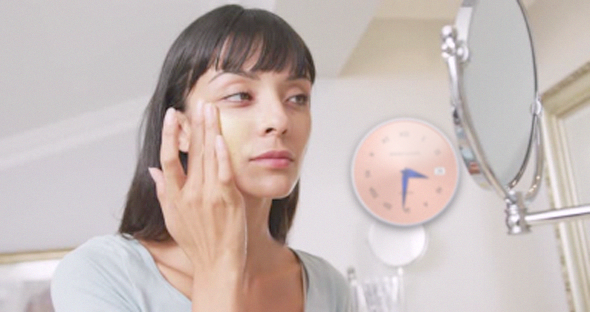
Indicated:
3,31
